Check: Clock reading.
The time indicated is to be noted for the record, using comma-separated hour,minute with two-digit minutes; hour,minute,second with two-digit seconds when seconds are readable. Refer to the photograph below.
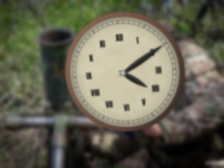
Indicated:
4,10
